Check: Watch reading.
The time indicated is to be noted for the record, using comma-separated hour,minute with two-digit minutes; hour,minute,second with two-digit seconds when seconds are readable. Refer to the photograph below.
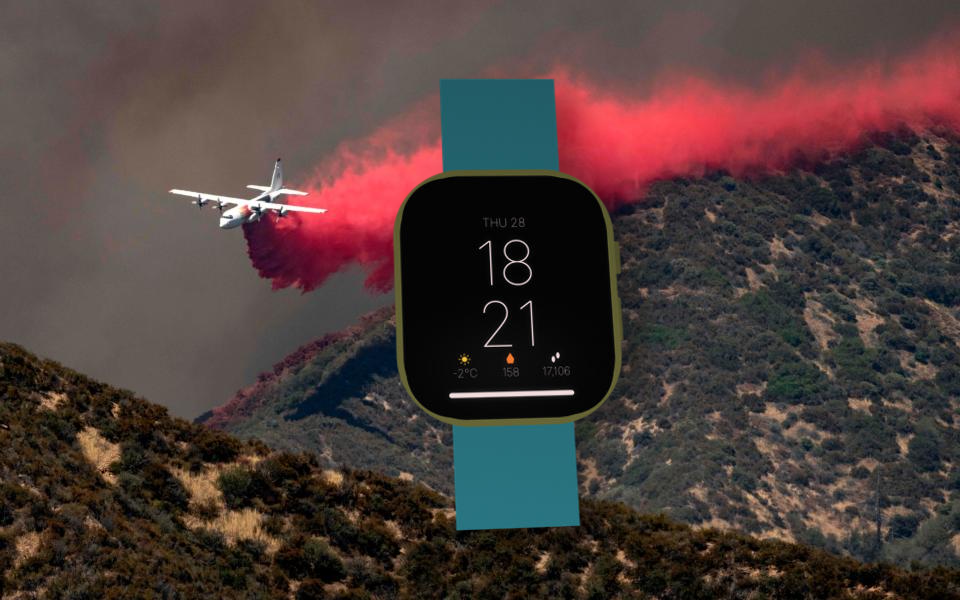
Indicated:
18,21
